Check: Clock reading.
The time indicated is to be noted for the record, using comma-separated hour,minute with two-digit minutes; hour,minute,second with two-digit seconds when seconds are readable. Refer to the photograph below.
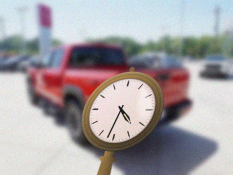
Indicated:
4,32
